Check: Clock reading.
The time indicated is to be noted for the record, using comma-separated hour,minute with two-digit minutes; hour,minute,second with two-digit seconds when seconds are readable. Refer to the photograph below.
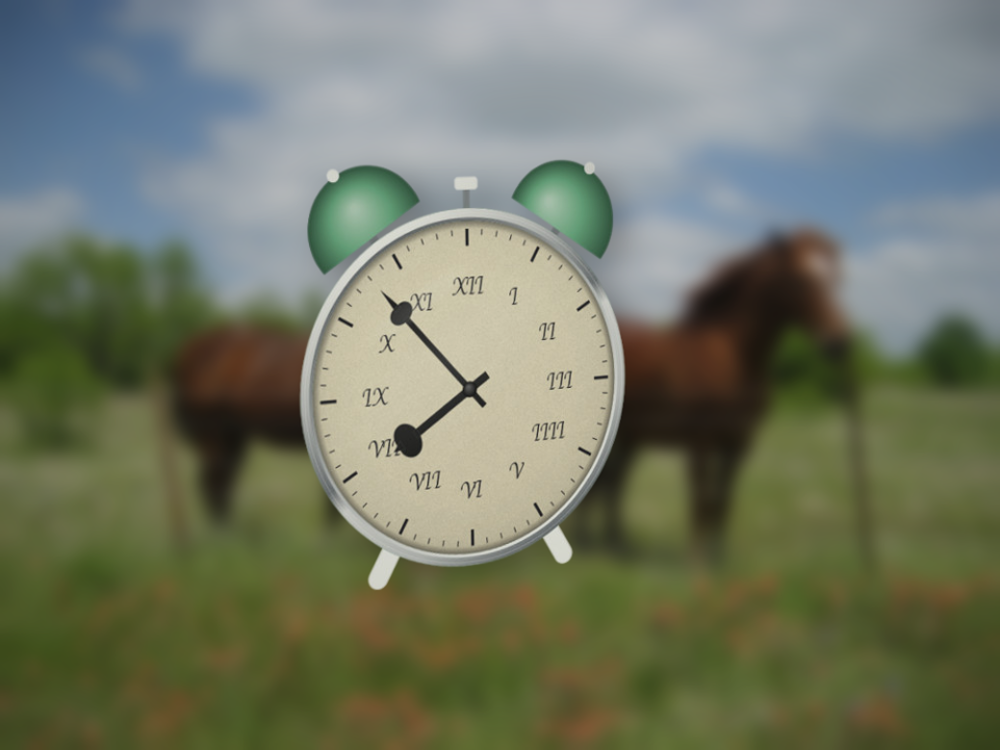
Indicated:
7,53
